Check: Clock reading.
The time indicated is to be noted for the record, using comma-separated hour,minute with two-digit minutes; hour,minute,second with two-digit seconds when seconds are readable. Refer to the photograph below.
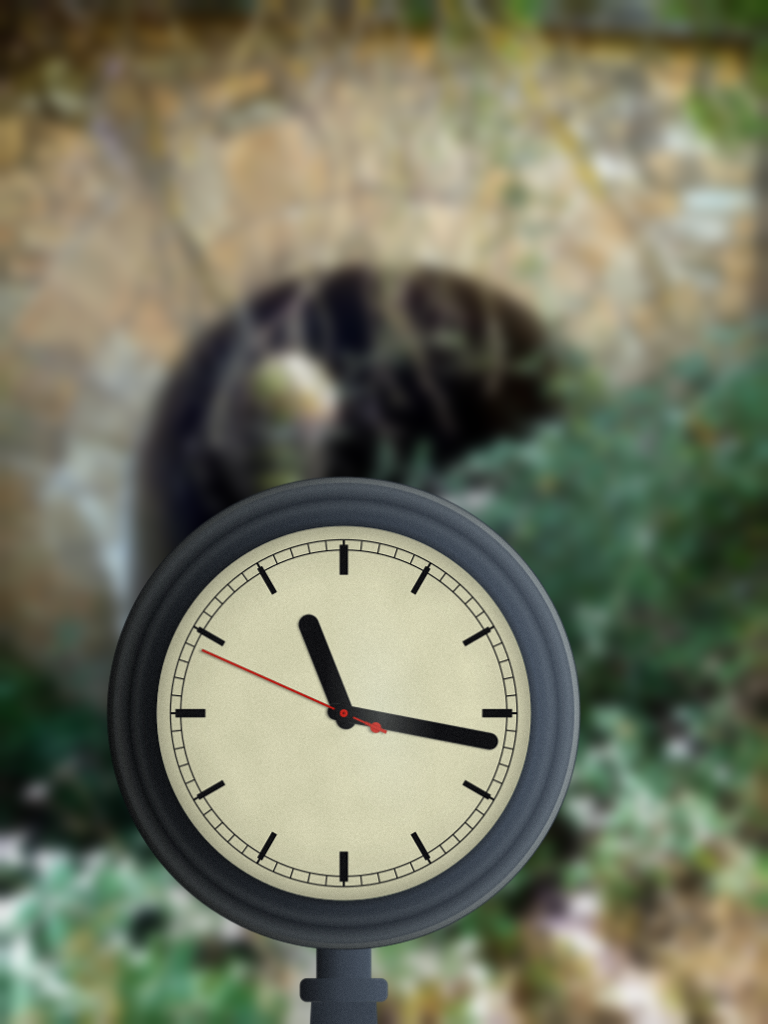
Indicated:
11,16,49
